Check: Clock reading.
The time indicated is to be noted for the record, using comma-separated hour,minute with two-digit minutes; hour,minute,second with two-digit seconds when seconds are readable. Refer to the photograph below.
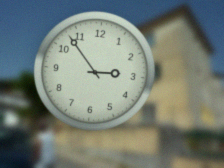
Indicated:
2,53
